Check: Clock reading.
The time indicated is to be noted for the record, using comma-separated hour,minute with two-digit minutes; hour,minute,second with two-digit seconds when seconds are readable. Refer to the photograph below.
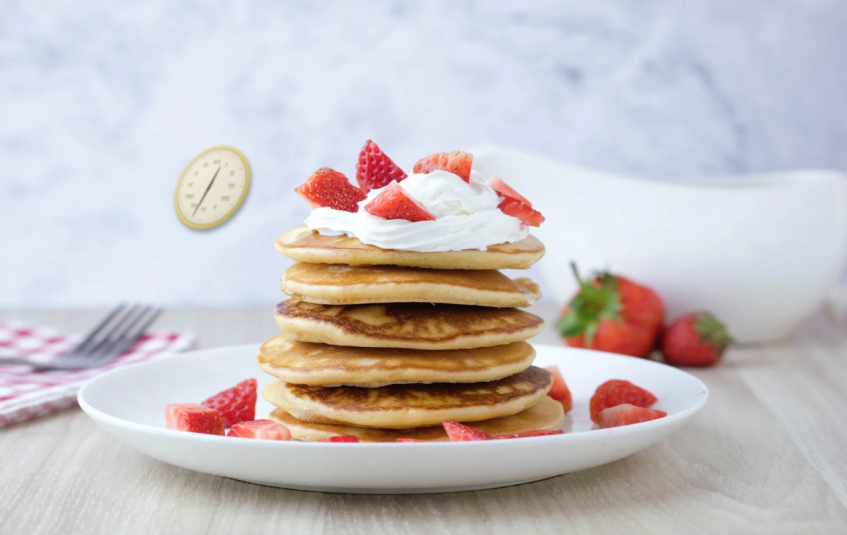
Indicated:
12,33
